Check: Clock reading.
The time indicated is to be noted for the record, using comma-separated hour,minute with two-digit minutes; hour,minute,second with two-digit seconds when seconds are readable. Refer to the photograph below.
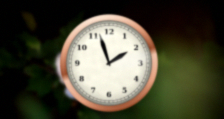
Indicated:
1,57
